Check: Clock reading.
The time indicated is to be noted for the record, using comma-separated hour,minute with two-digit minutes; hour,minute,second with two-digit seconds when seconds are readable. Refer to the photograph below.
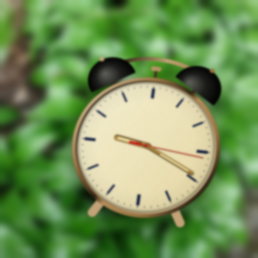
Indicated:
9,19,16
